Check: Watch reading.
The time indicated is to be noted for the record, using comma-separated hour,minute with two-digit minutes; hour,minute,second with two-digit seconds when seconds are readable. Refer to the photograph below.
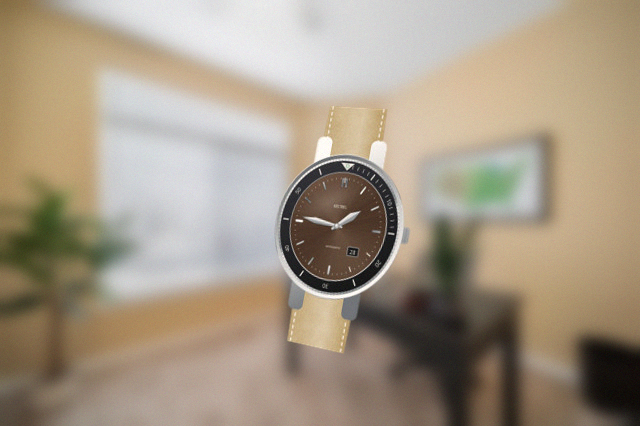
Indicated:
1,46
